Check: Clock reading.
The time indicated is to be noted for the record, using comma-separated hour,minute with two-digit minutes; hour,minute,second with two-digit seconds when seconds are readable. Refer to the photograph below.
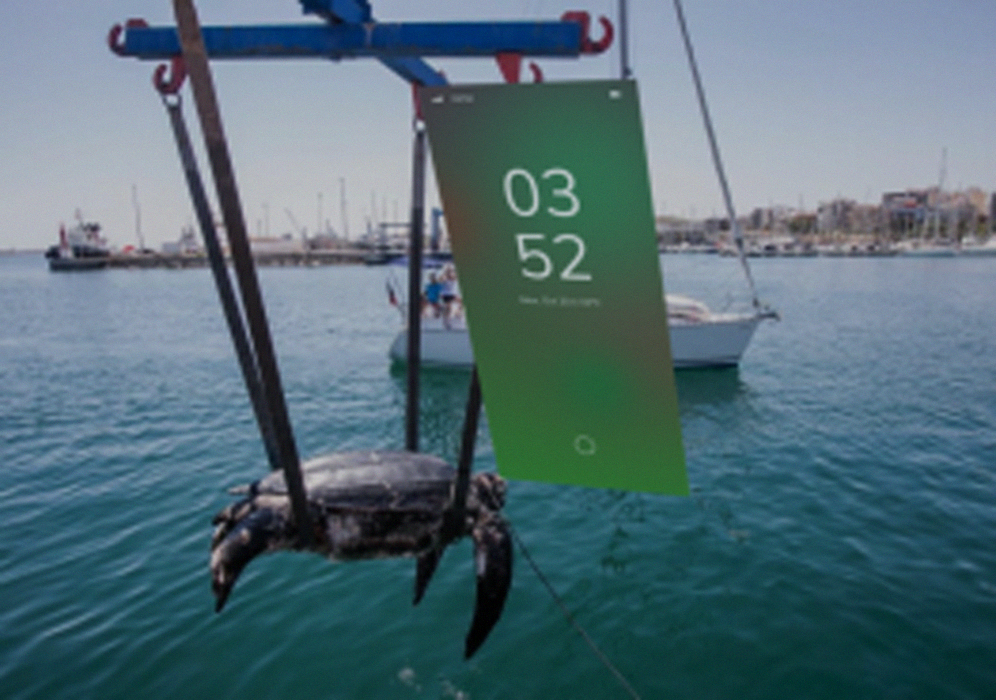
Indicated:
3,52
